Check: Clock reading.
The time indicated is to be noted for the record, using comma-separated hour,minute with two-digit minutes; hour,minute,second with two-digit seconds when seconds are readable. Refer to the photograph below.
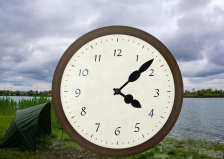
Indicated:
4,08
